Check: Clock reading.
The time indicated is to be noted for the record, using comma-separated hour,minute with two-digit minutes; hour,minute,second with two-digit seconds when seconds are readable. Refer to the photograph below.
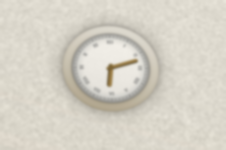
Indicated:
6,12
